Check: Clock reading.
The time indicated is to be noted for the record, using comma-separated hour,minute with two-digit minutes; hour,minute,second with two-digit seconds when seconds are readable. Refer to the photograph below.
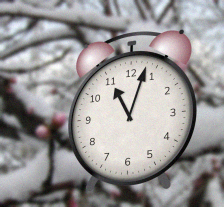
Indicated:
11,03
